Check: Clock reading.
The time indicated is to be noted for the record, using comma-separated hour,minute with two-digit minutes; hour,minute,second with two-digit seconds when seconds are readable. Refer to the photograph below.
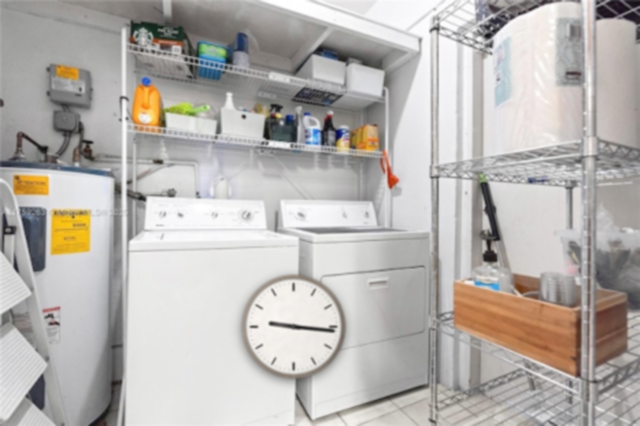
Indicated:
9,16
